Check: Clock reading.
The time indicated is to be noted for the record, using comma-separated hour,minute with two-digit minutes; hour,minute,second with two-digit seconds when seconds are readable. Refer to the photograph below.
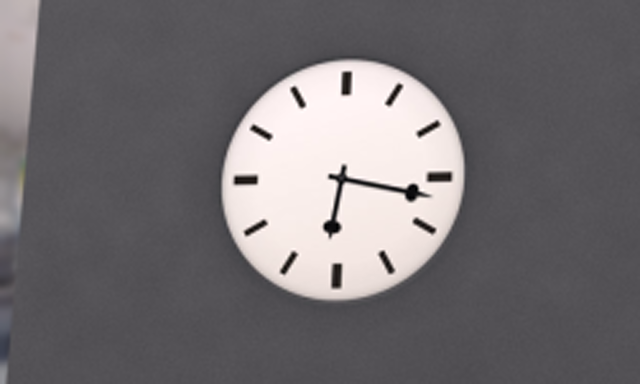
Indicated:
6,17
